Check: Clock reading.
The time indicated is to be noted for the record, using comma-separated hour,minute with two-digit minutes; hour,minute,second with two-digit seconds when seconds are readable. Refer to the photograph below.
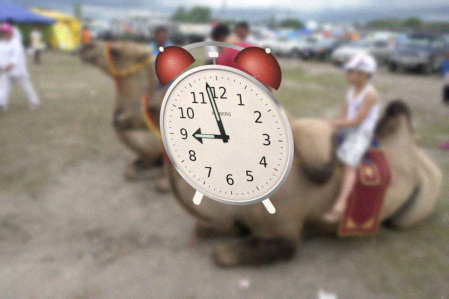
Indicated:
8,58
